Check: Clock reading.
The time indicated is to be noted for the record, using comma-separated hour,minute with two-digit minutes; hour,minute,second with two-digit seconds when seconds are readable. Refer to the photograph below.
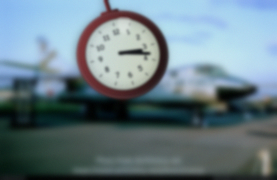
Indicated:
3,18
